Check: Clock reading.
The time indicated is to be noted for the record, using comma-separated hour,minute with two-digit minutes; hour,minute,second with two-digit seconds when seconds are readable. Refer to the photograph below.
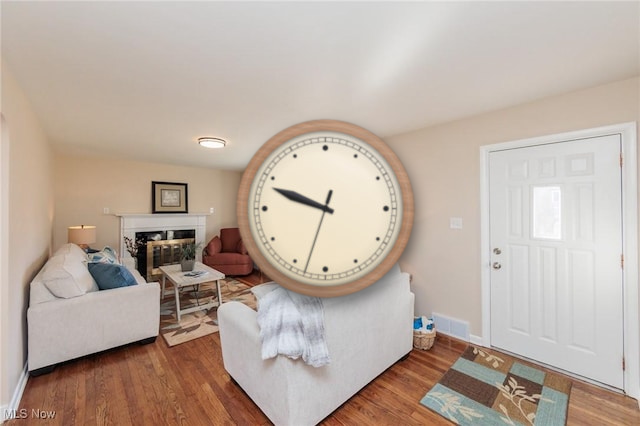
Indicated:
9,48,33
